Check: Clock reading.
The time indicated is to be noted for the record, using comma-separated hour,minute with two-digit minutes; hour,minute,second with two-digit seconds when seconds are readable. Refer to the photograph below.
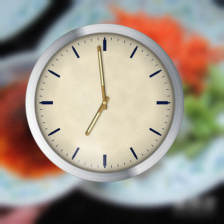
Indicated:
6,59
